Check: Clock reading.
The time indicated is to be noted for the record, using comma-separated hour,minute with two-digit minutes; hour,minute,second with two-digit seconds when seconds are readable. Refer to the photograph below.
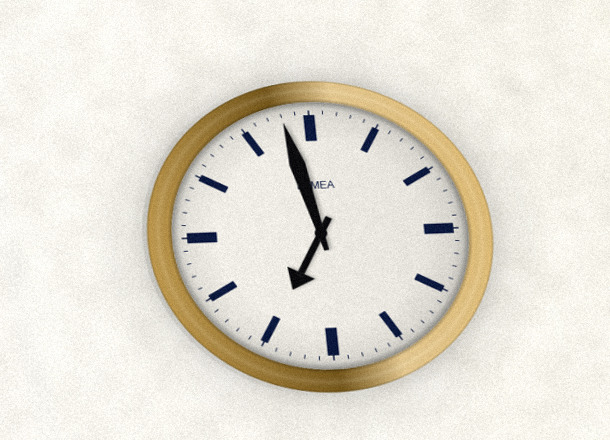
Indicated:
6,58
